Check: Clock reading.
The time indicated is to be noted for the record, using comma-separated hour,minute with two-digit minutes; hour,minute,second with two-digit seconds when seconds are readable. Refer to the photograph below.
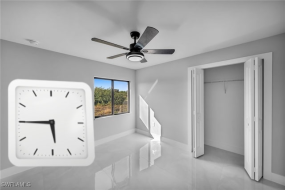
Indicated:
5,45
